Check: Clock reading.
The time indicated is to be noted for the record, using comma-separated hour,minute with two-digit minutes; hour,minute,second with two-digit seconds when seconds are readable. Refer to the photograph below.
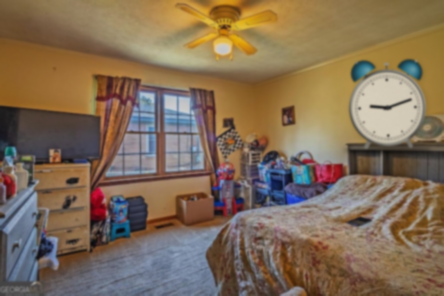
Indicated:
9,12
